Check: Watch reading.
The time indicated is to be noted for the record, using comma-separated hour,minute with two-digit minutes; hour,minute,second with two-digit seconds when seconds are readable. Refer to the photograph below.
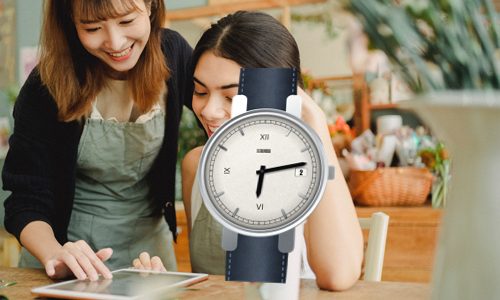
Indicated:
6,13
